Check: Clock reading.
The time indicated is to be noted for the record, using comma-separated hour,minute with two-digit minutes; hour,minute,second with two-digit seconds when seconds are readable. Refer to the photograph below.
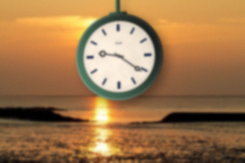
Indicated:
9,21
